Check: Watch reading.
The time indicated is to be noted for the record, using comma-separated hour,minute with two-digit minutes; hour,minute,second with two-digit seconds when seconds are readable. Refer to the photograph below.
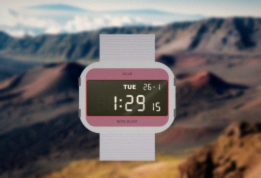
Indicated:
1,29,15
